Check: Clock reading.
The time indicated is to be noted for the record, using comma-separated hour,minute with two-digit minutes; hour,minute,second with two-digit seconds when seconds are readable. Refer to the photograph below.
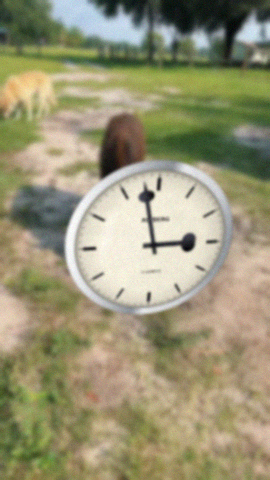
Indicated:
2,58
